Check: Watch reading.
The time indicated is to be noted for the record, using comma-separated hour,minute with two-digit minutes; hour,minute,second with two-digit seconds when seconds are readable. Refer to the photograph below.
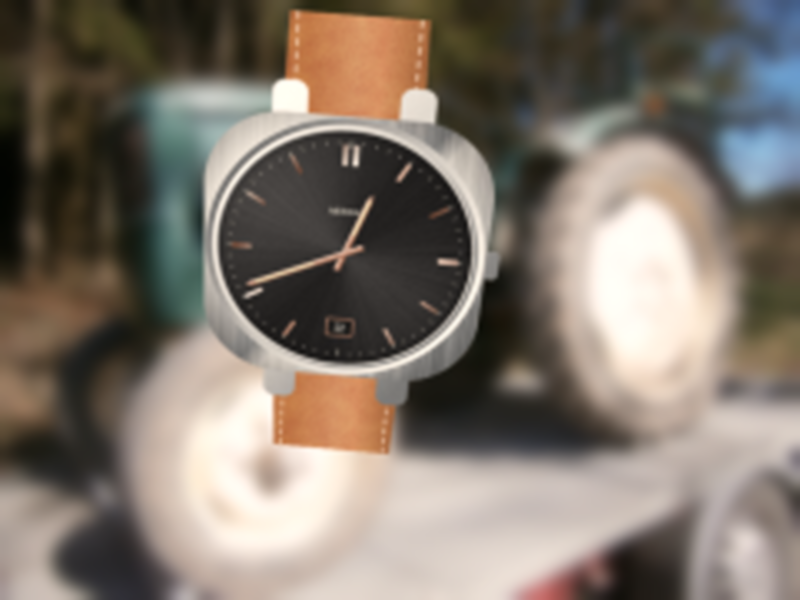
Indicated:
12,41
